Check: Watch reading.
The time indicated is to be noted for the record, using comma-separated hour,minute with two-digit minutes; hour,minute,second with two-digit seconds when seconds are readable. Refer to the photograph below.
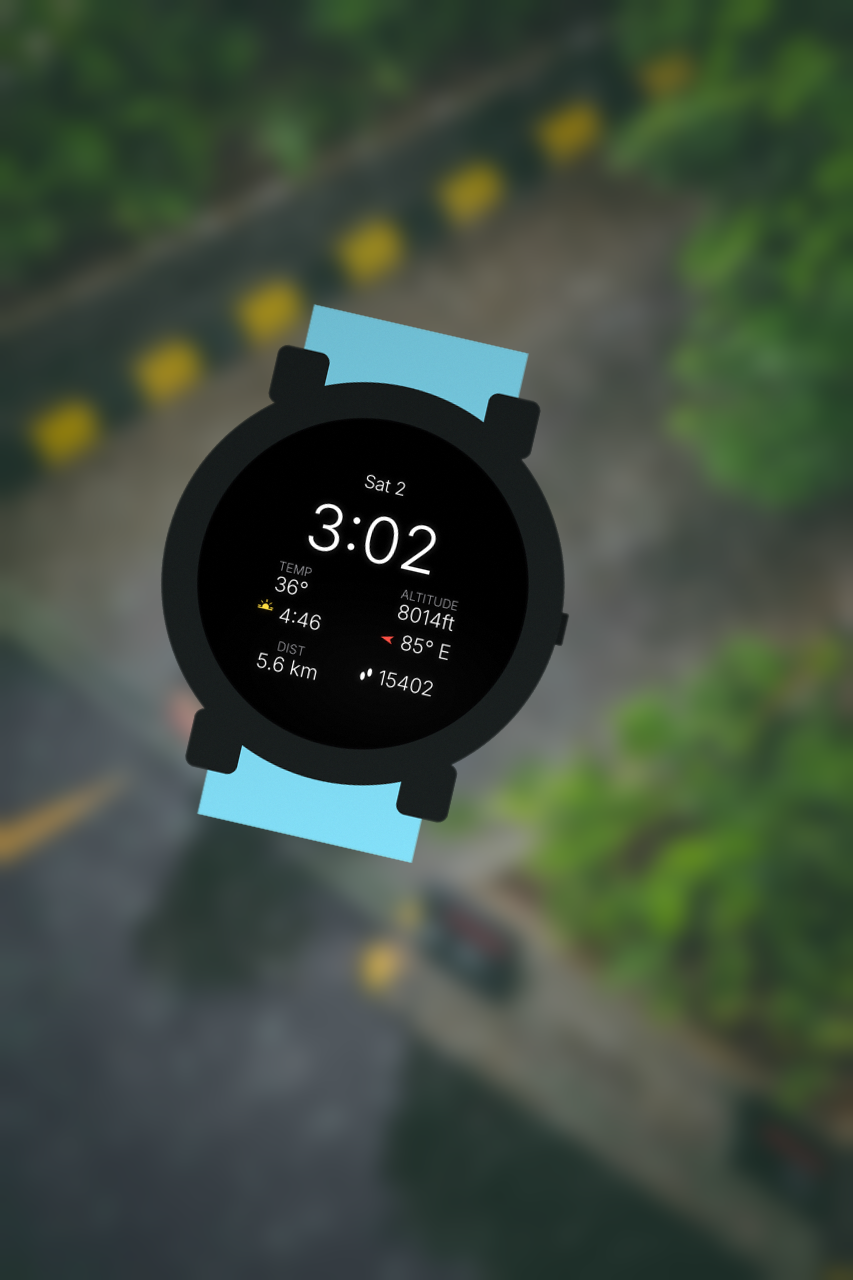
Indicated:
3,02
